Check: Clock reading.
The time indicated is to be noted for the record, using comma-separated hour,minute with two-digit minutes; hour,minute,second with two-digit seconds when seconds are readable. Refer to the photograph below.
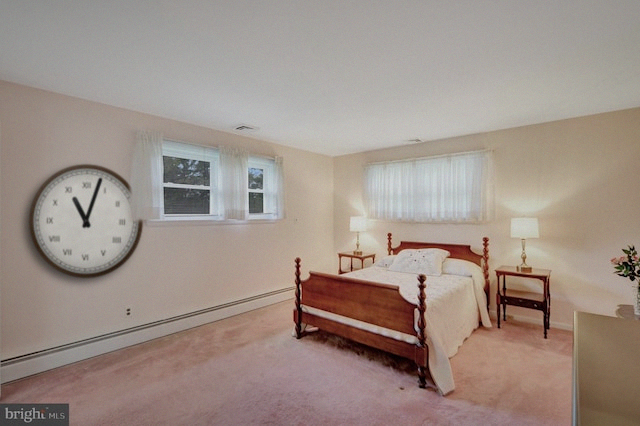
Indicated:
11,03
